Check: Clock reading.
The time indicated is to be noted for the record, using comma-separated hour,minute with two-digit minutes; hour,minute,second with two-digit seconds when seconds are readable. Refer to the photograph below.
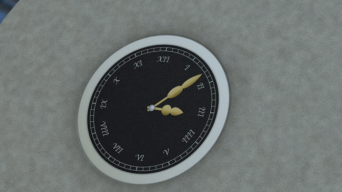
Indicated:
3,08
